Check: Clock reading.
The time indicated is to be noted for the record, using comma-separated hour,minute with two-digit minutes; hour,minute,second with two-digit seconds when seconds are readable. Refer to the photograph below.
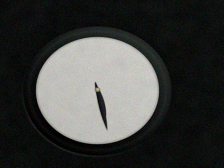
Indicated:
5,28
